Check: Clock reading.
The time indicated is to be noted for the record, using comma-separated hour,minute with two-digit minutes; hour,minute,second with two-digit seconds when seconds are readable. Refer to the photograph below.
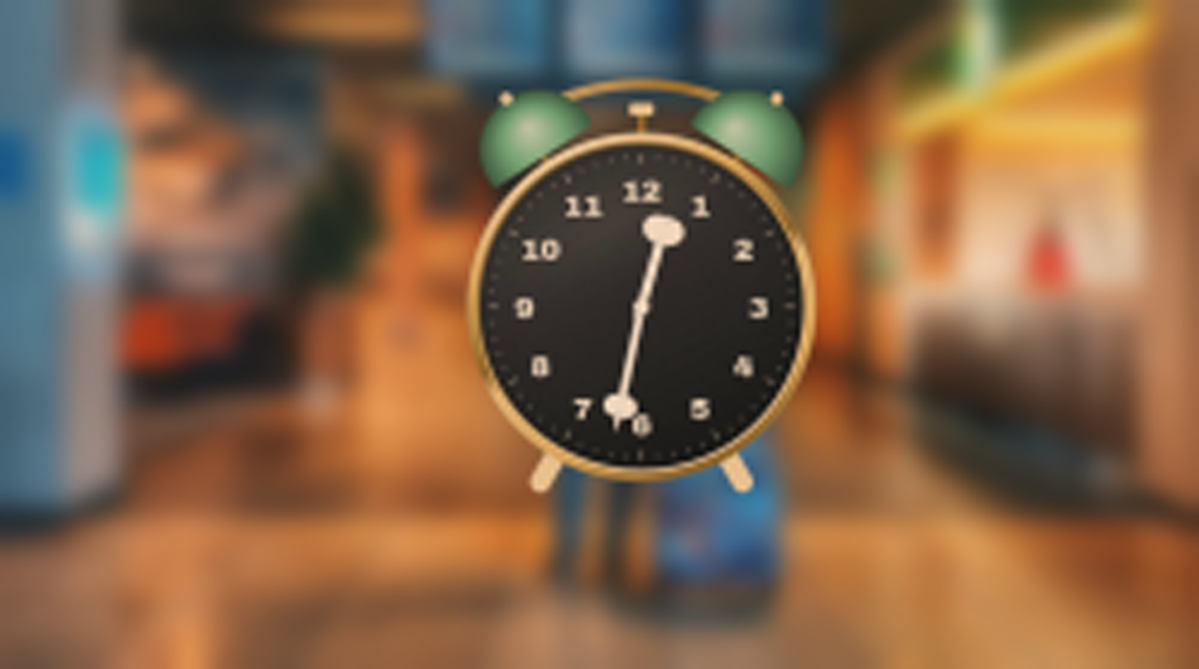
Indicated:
12,32
